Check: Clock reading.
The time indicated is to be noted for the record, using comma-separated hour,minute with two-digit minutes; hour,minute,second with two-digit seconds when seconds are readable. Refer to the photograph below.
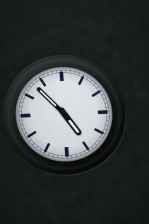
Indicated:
4,53
